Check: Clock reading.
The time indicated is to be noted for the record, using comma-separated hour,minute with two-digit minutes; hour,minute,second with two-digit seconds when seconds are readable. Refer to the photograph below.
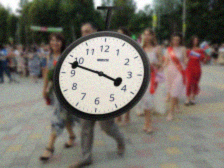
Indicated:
3,48
